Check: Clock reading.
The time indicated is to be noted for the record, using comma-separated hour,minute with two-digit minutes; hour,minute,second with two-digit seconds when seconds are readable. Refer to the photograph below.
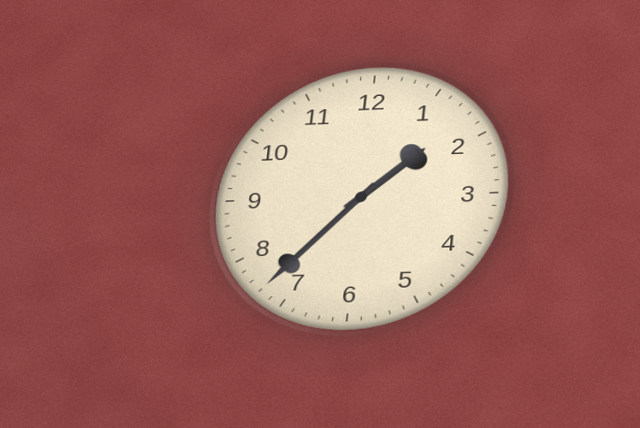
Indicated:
1,37
